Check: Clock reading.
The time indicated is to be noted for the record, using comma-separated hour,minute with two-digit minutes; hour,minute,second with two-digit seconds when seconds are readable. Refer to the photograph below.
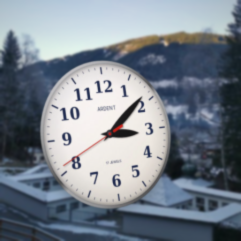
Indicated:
3,08,41
